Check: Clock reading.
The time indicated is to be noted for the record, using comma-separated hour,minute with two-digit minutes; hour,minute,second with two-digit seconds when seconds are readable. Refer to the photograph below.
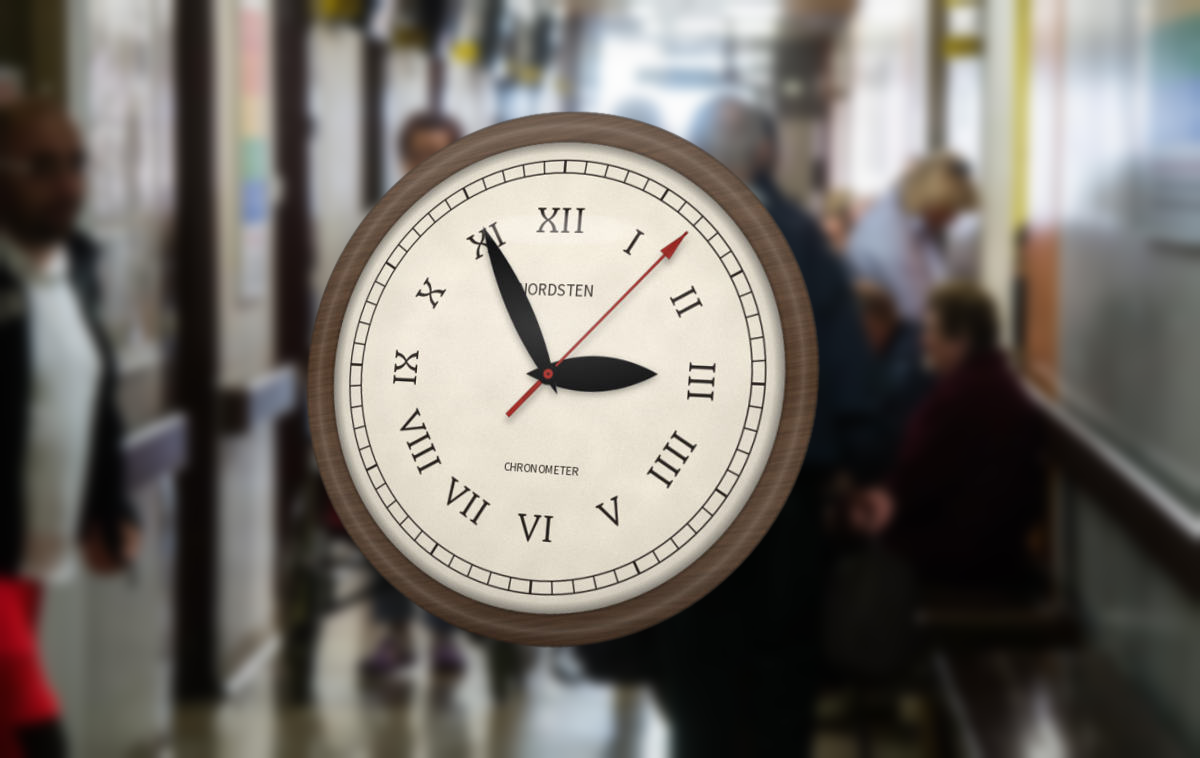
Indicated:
2,55,07
